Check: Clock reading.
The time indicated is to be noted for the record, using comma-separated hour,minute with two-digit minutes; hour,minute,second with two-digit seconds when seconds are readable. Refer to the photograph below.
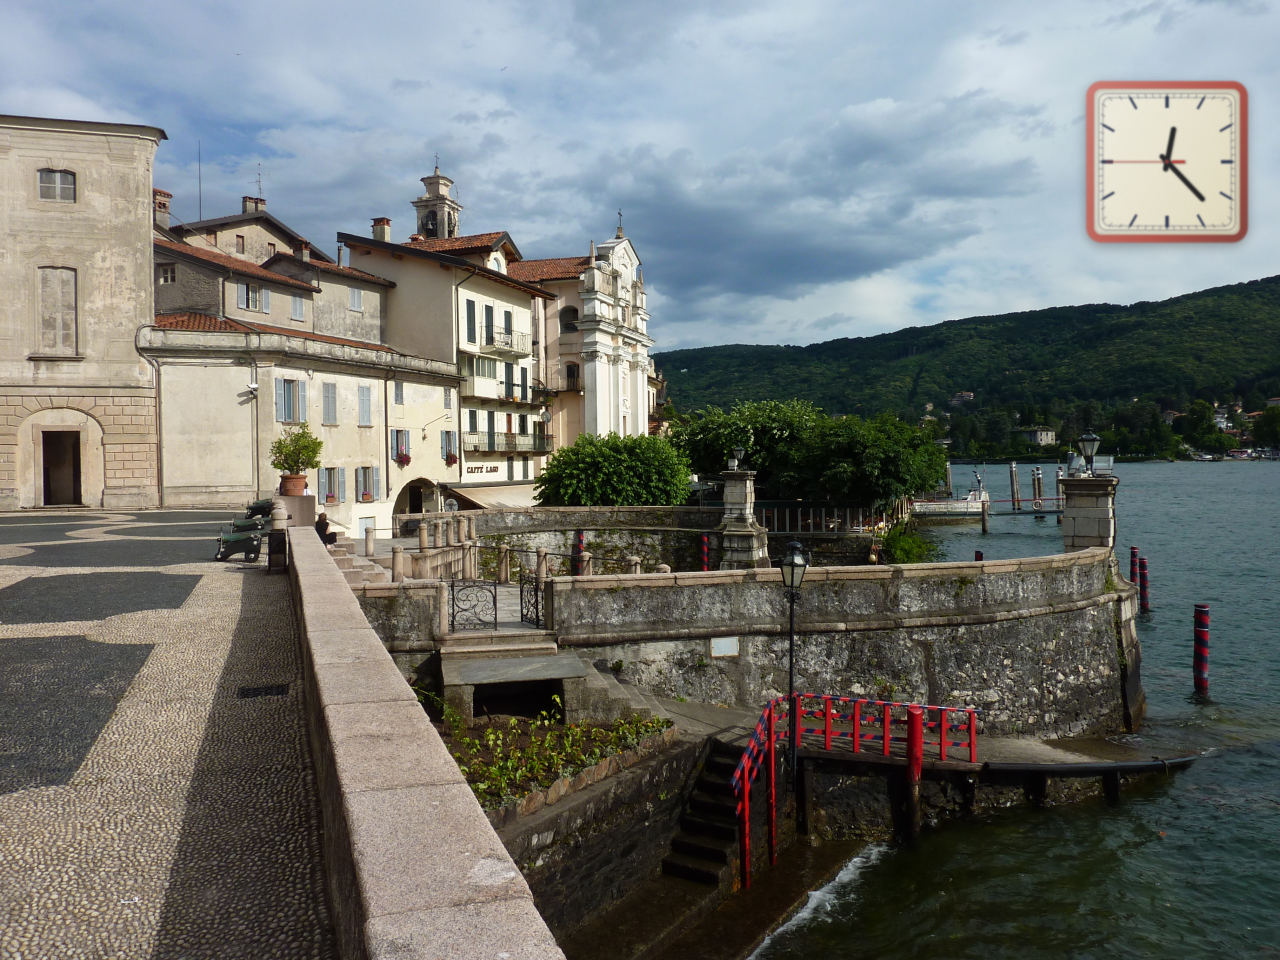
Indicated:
12,22,45
